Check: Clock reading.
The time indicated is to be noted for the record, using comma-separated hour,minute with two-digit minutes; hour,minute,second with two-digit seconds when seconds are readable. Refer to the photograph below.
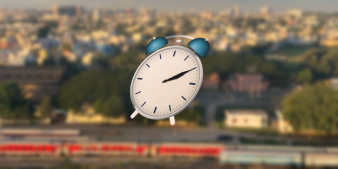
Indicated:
2,10
